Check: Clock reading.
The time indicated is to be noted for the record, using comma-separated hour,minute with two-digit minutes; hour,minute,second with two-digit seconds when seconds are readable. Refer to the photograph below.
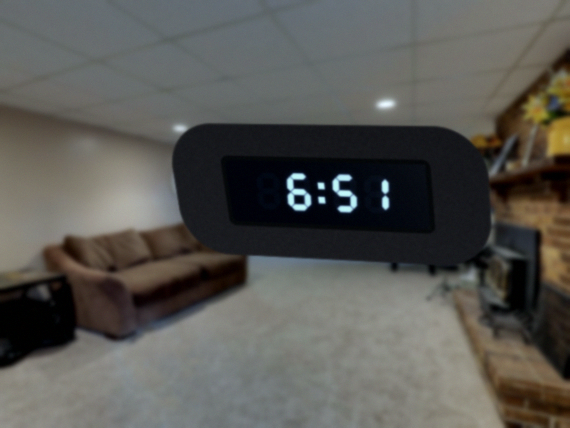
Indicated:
6,51
